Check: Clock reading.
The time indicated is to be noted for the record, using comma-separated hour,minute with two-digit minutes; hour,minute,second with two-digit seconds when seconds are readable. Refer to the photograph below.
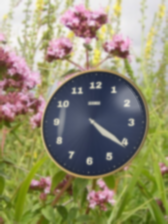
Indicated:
4,21
